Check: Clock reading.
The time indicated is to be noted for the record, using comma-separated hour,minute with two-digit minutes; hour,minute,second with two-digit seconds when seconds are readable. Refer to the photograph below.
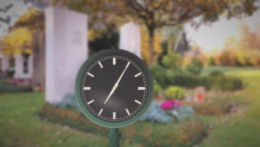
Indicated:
7,05
